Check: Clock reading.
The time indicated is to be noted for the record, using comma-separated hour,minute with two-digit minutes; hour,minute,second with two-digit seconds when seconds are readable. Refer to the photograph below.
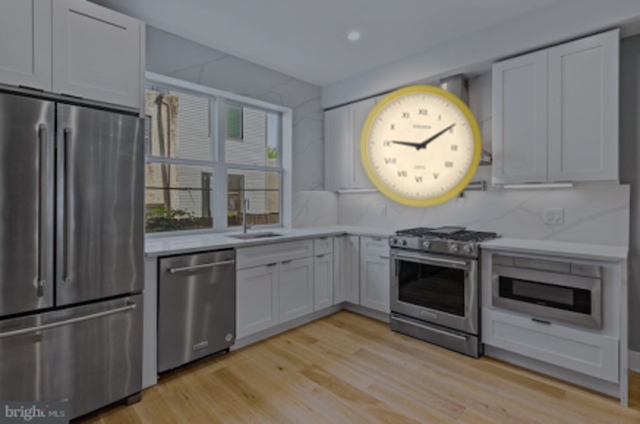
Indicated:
9,09
